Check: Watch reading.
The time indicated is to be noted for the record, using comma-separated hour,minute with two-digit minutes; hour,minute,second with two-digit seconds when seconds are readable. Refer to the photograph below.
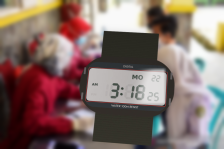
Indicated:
3,18,25
